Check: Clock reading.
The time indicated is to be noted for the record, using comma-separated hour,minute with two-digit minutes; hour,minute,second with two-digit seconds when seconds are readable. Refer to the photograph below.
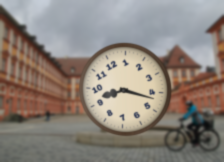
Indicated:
9,22
